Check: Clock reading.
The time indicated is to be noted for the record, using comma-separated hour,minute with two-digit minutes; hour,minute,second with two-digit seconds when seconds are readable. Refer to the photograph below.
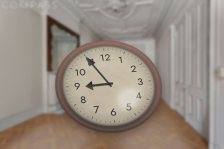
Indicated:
8,55
